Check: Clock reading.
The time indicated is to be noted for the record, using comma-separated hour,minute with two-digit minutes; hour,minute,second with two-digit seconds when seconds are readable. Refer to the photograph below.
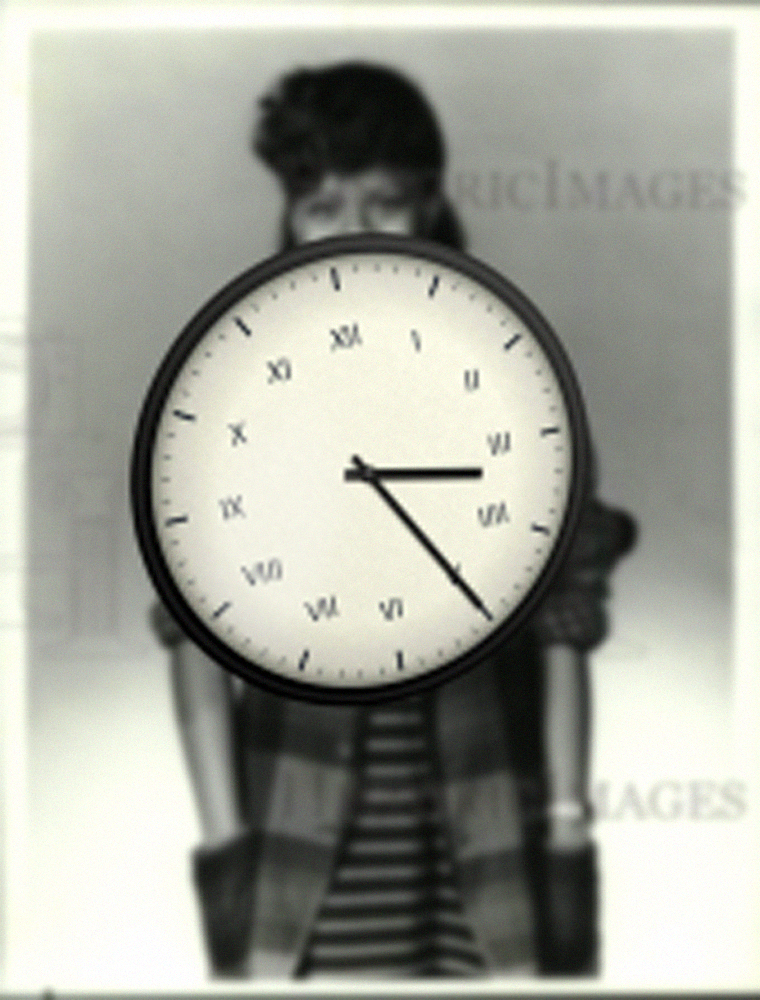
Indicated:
3,25
